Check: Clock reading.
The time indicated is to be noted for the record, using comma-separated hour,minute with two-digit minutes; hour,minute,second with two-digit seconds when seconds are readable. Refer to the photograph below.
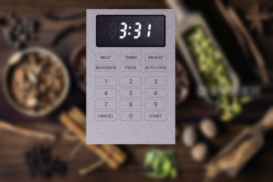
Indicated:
3,31
